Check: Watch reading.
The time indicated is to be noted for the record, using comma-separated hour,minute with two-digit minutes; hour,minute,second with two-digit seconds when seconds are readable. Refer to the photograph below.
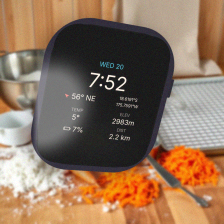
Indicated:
7,52
